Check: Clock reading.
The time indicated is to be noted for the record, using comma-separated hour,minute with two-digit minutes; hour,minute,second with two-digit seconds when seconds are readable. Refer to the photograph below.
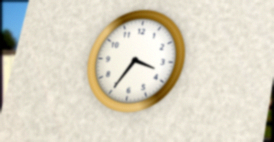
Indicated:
3,35
